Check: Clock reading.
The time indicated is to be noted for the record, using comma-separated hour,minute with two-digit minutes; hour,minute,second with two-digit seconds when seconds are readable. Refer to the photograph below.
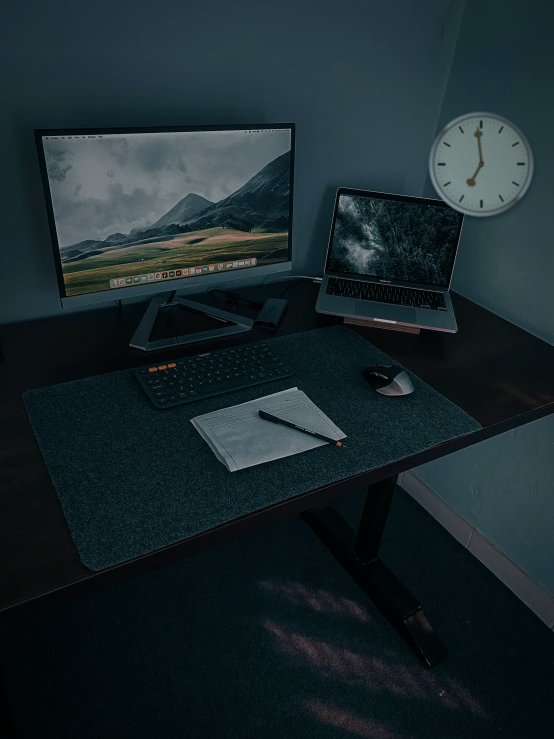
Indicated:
6,59
